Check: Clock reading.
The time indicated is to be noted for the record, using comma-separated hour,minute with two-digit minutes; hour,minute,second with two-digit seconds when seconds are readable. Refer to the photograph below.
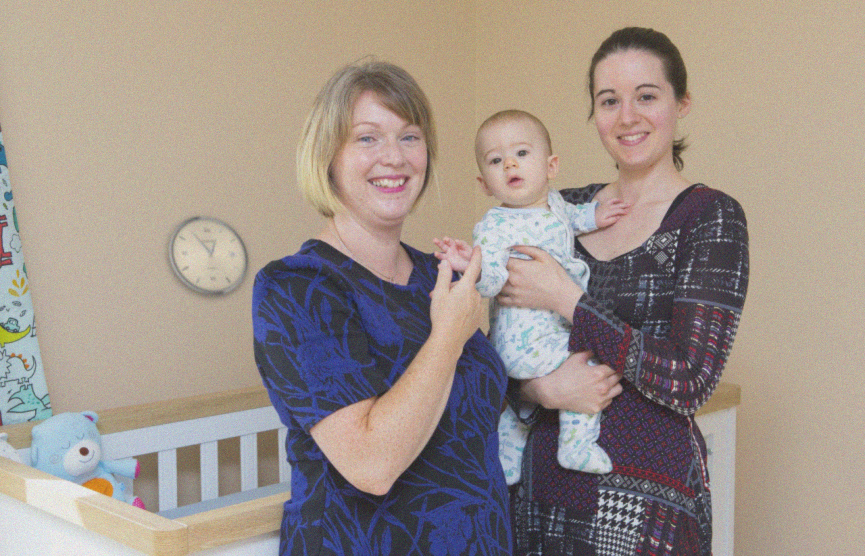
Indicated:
12,54
